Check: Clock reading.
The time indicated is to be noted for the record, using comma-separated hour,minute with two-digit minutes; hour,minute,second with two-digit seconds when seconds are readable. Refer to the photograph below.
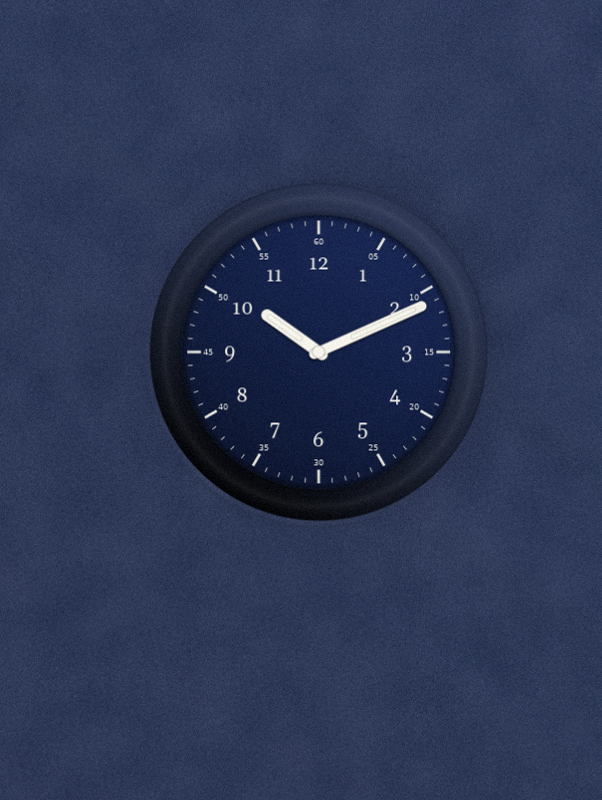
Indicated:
10,11
